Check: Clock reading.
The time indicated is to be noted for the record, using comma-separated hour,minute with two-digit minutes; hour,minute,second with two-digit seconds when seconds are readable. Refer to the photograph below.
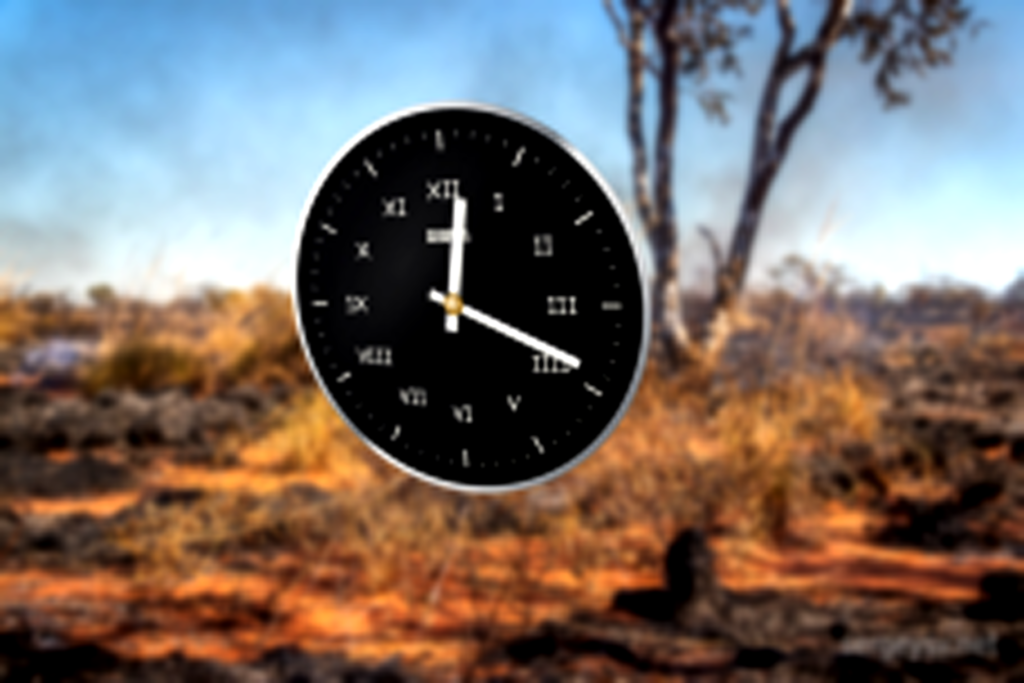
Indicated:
12,19
